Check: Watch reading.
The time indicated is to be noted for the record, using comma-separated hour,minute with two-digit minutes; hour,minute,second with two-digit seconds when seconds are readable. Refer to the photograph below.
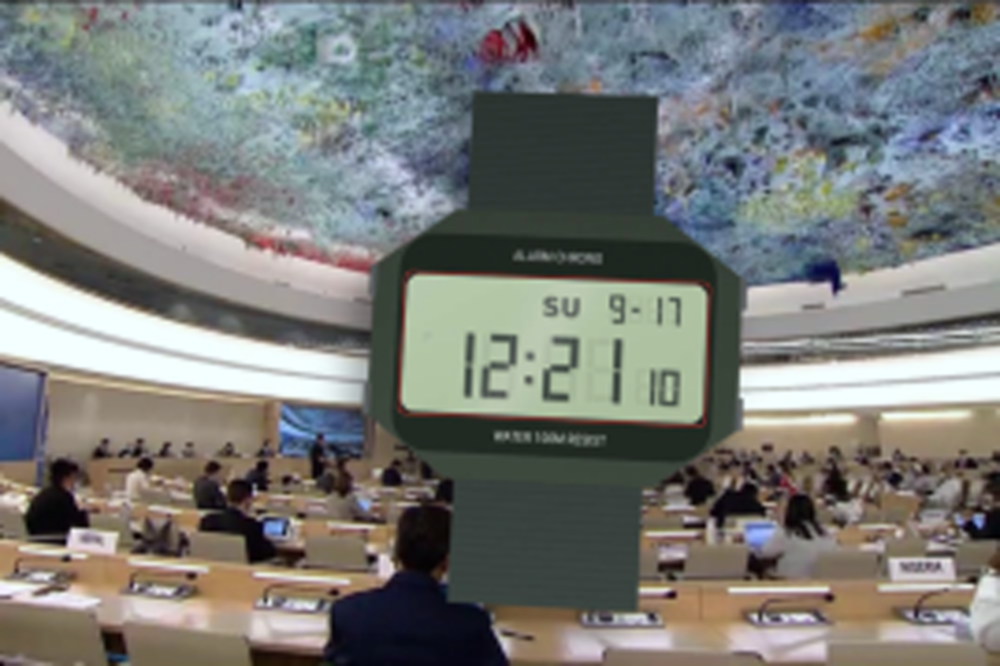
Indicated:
12,21,10
